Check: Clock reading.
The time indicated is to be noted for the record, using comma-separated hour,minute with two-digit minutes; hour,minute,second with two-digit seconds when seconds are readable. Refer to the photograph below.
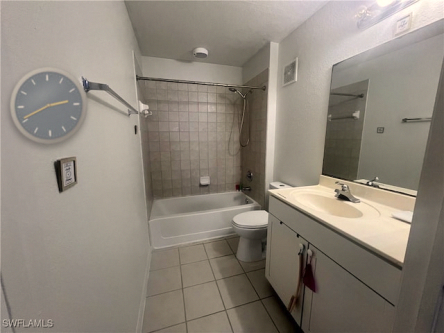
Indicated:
2,41
